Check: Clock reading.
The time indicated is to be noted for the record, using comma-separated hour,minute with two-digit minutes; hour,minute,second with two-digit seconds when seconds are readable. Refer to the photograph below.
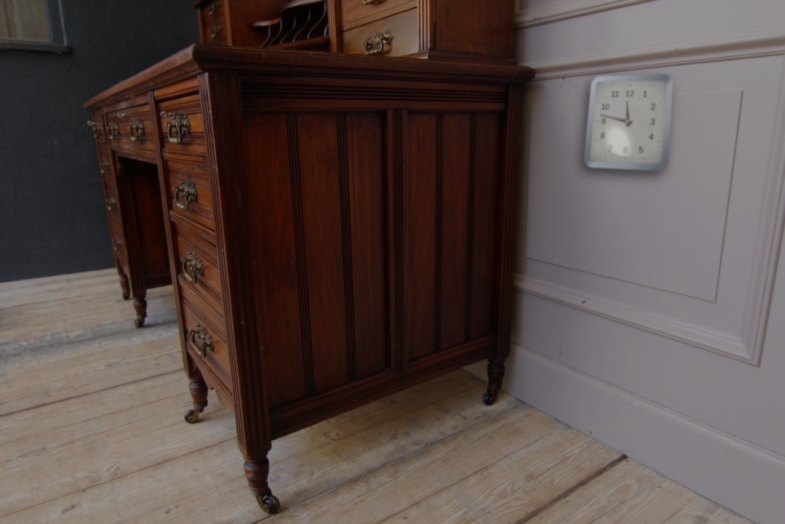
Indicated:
11,47
